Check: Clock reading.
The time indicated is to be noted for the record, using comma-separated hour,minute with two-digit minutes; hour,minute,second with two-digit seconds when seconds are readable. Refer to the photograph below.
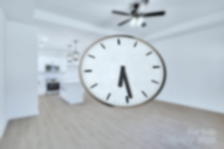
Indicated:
6,29
